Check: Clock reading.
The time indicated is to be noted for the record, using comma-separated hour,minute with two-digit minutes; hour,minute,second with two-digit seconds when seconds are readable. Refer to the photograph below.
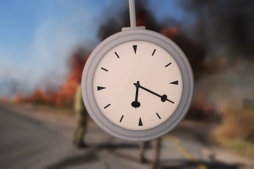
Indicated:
6,20
